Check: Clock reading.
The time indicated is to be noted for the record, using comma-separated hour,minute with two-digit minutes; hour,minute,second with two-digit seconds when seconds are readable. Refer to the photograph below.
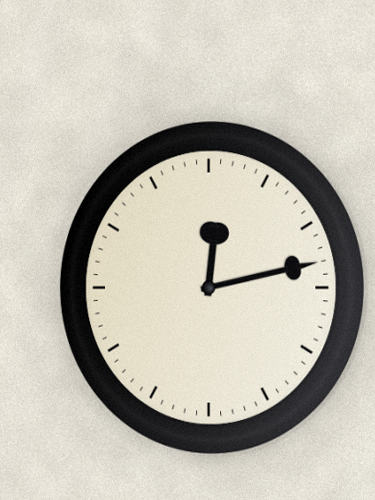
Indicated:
12,13
